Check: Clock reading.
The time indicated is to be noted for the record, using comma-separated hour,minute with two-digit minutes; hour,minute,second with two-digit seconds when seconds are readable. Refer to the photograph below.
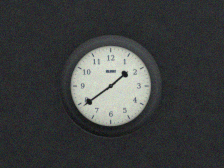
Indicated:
1,39
